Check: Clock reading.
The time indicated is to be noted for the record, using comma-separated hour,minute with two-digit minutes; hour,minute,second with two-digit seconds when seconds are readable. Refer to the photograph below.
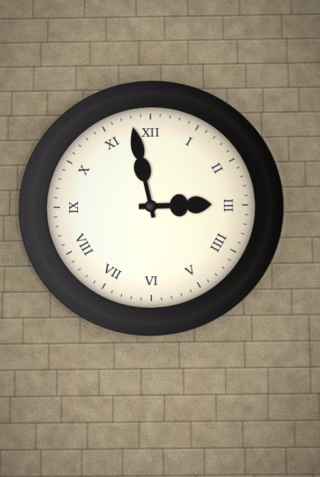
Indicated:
2,58
